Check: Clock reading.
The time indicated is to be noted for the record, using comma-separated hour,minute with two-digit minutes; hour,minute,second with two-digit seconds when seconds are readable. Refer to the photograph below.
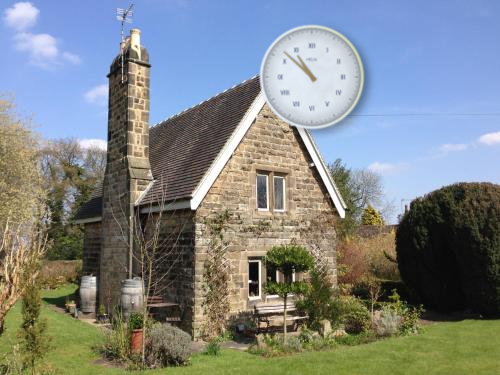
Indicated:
10,52
